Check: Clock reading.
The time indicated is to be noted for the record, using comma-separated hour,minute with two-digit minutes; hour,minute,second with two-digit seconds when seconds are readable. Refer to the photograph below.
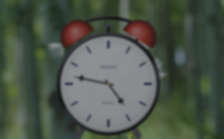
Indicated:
4,47
